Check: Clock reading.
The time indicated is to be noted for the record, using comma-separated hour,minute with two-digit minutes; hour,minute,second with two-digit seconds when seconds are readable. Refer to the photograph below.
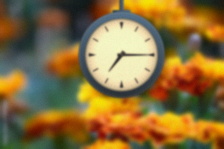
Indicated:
7,15
